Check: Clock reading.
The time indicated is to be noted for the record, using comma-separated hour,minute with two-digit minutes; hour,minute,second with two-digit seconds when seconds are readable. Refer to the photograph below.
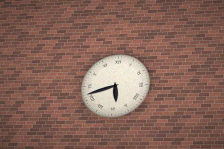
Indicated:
5,42
